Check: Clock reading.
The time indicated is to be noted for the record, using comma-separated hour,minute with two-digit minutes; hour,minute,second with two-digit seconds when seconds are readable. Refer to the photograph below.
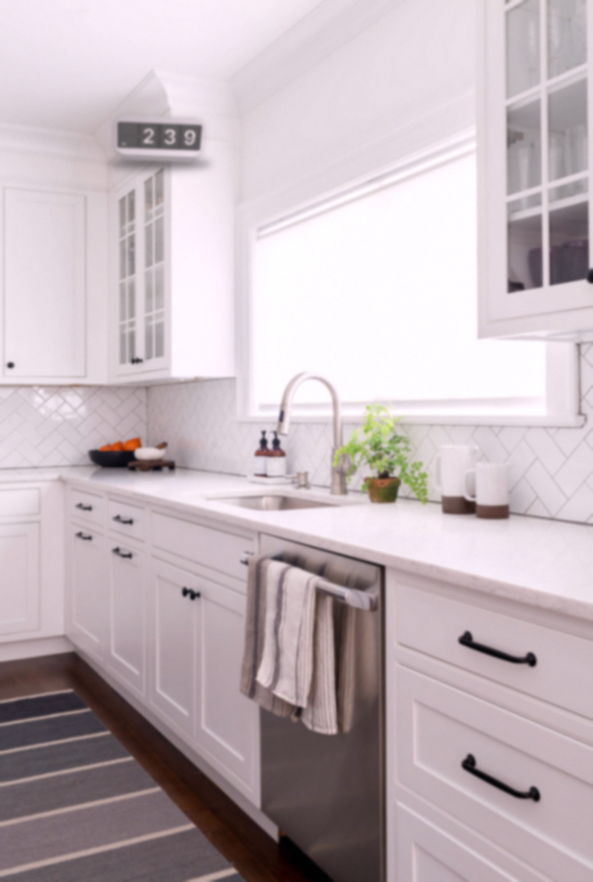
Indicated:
2,39
